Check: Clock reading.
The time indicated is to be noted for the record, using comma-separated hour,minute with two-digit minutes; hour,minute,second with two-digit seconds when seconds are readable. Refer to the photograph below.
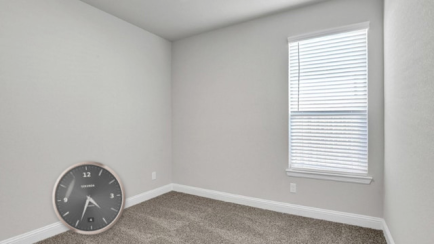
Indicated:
4,34
